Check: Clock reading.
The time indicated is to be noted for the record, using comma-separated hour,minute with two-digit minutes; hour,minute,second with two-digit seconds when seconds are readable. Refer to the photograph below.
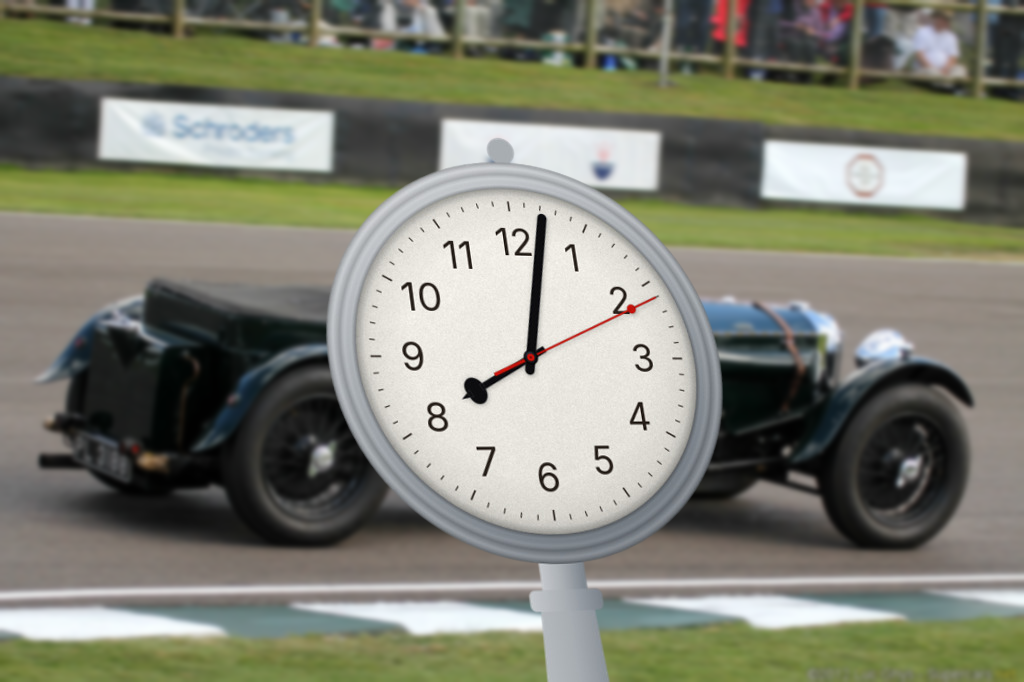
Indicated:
8,02,11
